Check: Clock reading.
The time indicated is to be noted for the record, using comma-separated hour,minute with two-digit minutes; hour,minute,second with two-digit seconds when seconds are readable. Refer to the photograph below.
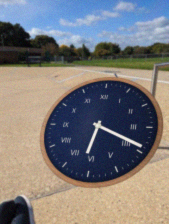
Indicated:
6,19
